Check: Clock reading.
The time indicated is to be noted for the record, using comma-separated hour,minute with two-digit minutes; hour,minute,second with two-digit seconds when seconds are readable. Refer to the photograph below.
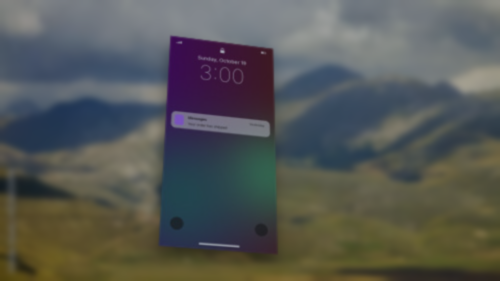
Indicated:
3,00
